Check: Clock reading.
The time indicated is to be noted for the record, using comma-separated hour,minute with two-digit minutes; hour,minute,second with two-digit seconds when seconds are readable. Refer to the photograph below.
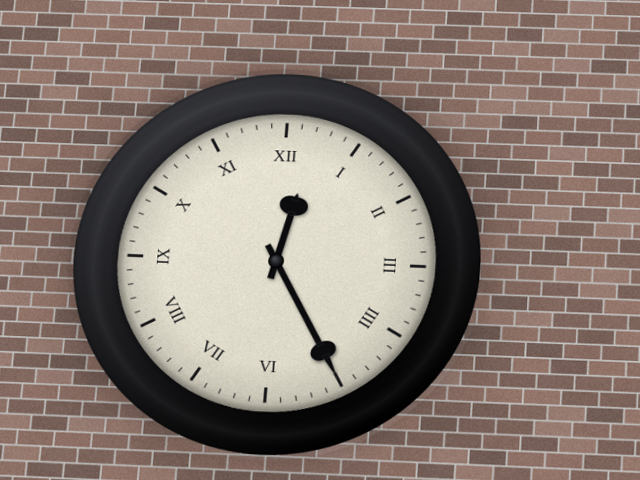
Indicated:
12,25
